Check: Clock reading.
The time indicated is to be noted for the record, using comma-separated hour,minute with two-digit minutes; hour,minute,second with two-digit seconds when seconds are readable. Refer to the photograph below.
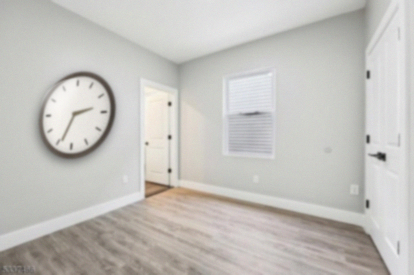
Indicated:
2,34
